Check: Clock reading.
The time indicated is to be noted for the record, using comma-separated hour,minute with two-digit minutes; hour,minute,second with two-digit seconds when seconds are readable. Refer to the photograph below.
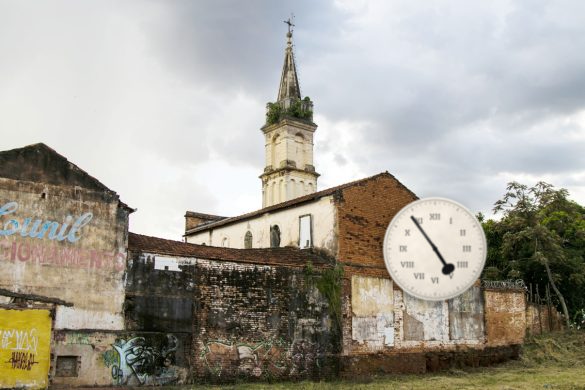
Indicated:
4,54
